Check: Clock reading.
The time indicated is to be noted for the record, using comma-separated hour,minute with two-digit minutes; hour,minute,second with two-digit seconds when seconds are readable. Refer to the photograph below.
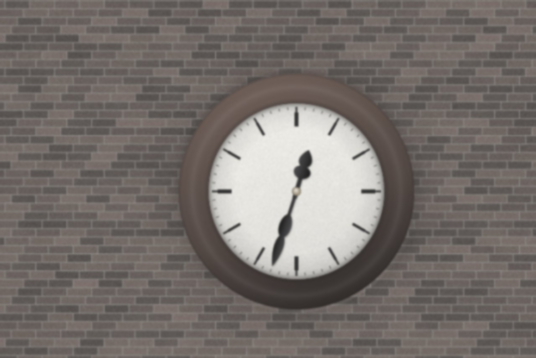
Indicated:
12,33
